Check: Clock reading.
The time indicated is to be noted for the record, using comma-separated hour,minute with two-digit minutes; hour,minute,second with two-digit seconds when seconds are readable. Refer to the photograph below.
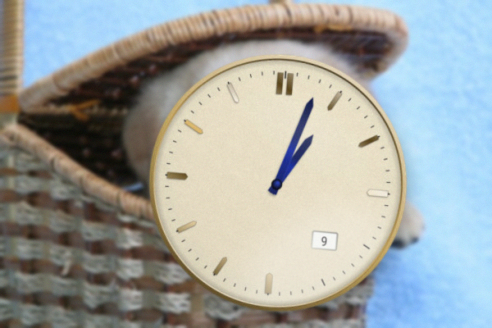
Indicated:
1,03
